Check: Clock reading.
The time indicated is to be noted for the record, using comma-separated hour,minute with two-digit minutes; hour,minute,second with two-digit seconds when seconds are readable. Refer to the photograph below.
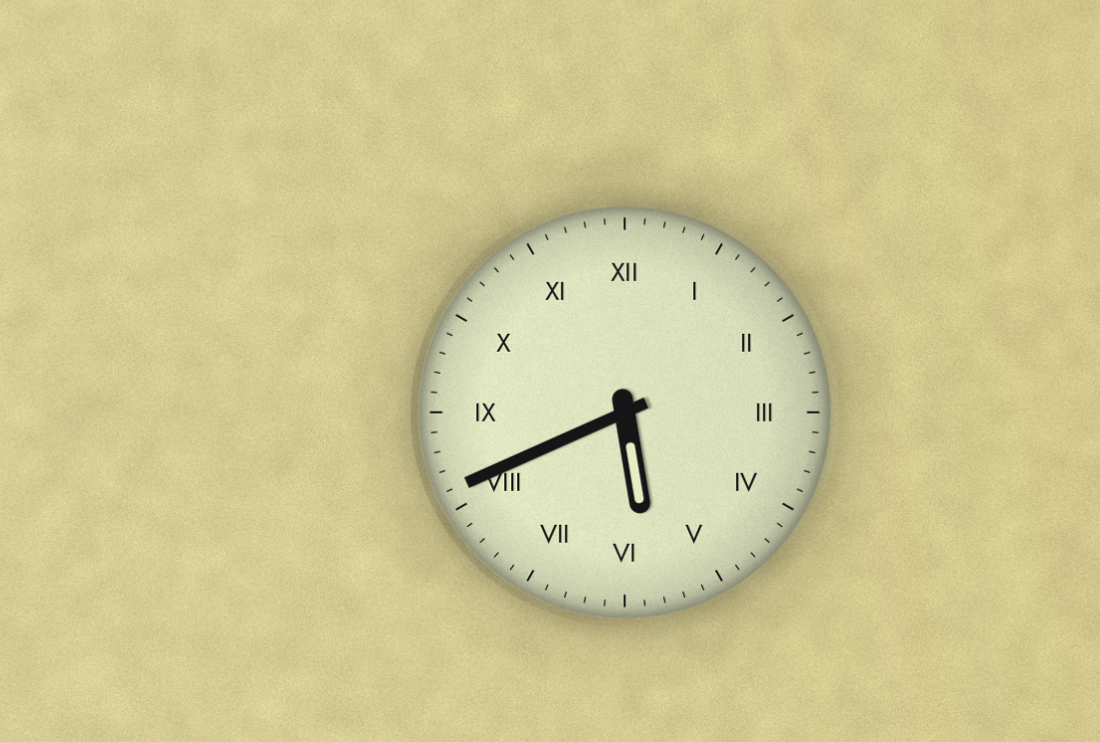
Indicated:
5,41
